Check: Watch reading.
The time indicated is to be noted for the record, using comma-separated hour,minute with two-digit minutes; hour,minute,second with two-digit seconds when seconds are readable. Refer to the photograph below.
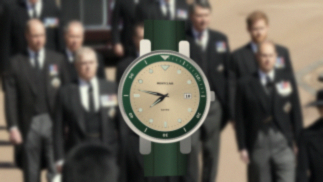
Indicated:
7,47
